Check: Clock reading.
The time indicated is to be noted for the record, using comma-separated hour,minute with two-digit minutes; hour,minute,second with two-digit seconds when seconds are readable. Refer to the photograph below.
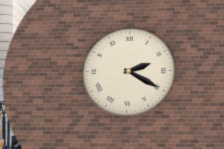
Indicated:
2,20
